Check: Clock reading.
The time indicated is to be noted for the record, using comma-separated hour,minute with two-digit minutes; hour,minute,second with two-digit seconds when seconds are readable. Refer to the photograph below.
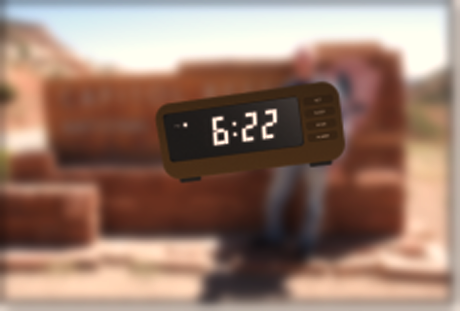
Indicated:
6,22
